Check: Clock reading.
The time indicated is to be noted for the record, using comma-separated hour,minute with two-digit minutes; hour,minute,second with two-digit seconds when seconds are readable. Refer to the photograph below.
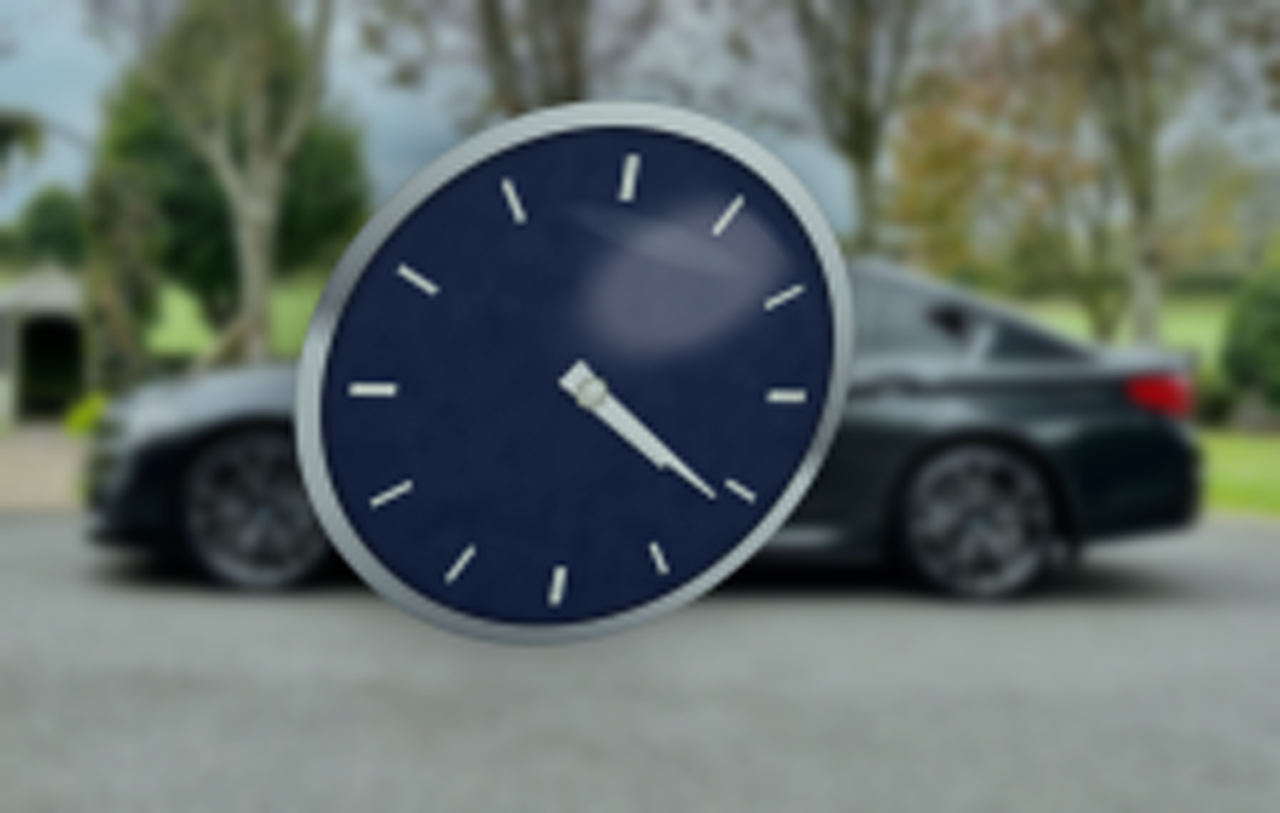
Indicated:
4,21
